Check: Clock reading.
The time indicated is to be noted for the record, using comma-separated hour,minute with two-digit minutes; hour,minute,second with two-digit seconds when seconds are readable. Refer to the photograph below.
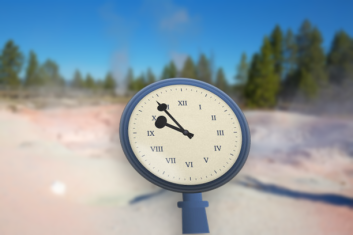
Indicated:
9,54
